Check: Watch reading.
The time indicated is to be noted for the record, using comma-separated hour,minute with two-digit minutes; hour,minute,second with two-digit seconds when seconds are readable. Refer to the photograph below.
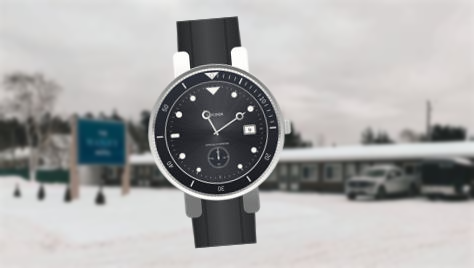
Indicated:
11,10
